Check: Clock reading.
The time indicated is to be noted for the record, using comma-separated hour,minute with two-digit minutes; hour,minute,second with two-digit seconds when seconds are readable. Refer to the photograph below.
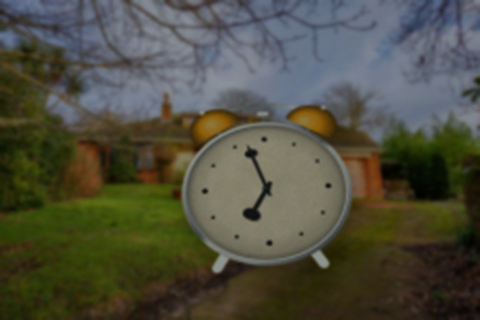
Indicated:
6,57
